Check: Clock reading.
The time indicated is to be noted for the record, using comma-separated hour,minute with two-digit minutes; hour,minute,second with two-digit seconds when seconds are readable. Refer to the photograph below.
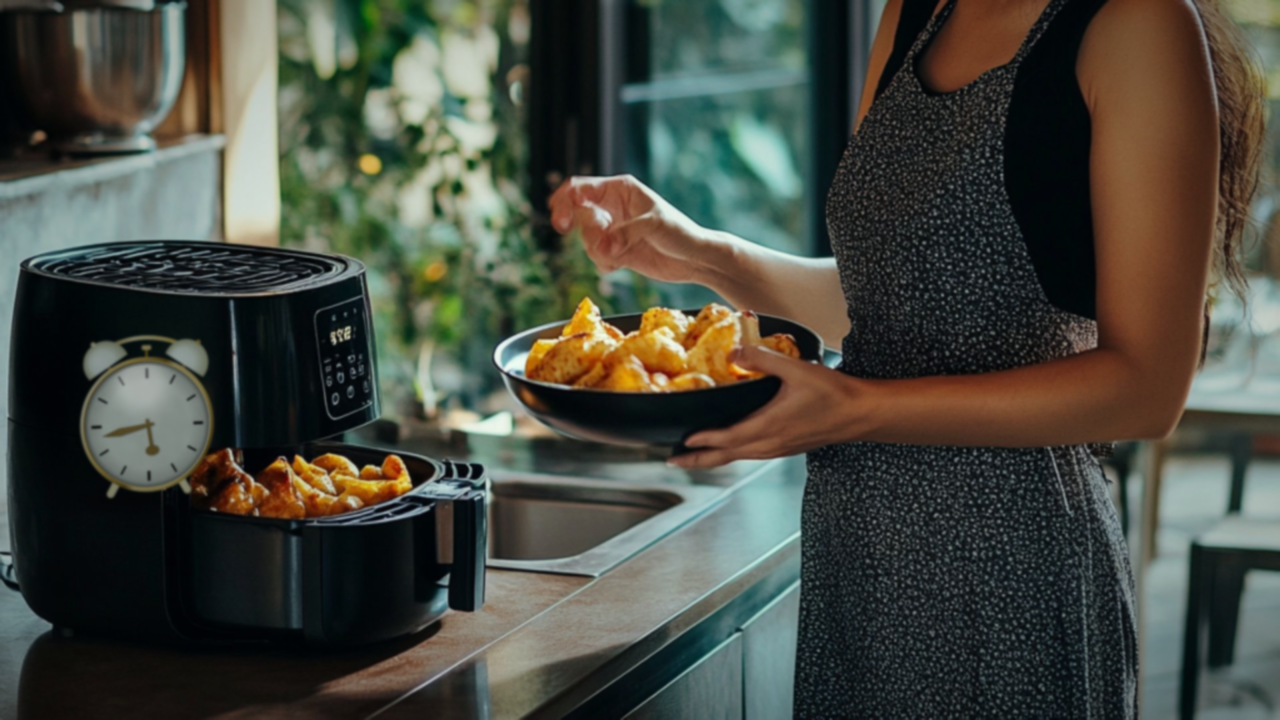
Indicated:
5,43
